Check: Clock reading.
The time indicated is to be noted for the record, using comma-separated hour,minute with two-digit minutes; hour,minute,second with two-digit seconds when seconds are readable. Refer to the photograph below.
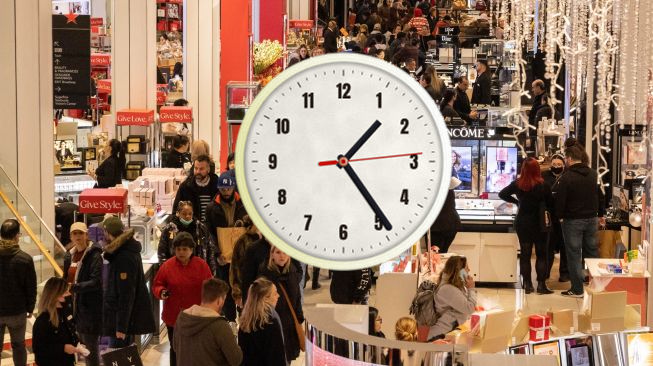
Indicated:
1,24,14
